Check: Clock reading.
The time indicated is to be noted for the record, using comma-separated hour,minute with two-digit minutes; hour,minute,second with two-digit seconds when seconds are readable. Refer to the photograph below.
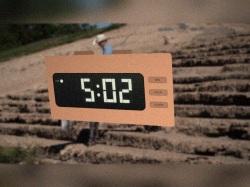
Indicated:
5,02
